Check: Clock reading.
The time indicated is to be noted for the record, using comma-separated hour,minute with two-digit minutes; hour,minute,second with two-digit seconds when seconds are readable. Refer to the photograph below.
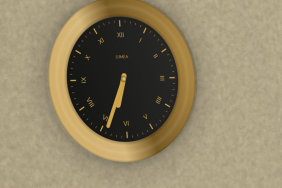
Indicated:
6,34
